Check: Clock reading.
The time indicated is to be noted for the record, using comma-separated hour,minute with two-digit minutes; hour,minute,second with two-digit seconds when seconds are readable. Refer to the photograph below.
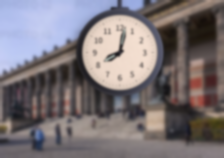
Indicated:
8,02
